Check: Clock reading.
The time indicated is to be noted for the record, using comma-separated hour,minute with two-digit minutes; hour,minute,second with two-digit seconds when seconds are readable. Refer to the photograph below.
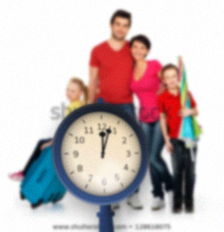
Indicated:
12,03
